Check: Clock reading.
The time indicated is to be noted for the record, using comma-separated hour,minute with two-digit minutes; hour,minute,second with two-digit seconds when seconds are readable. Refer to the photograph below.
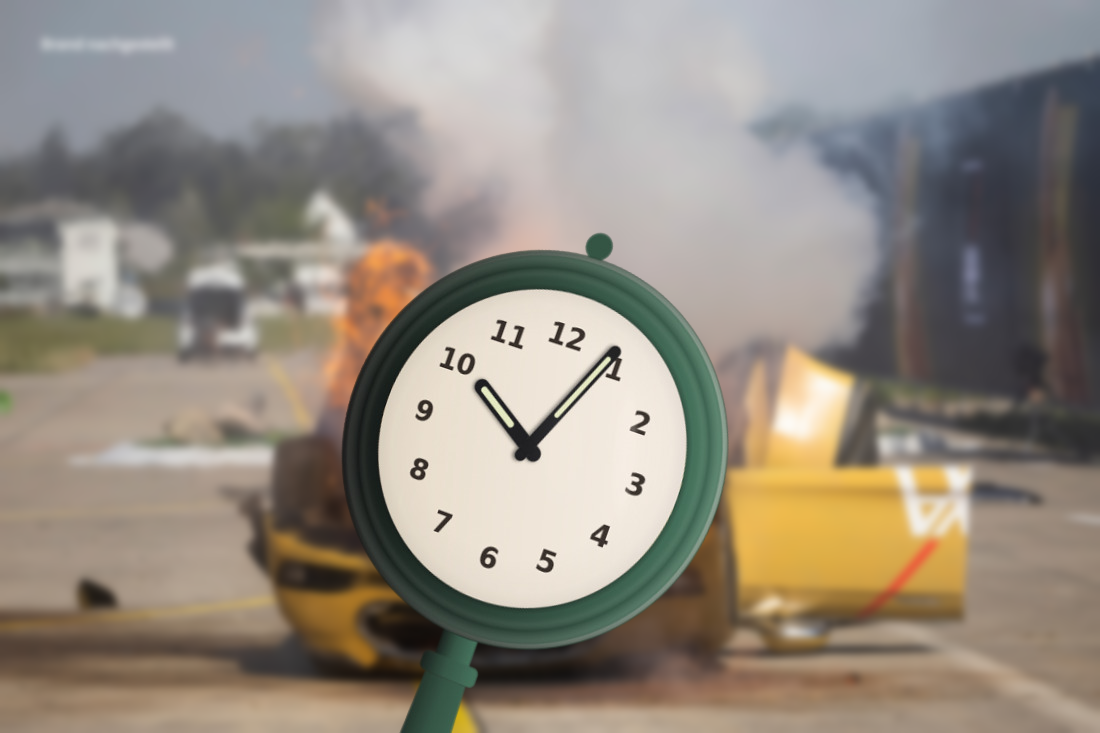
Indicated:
10,04
